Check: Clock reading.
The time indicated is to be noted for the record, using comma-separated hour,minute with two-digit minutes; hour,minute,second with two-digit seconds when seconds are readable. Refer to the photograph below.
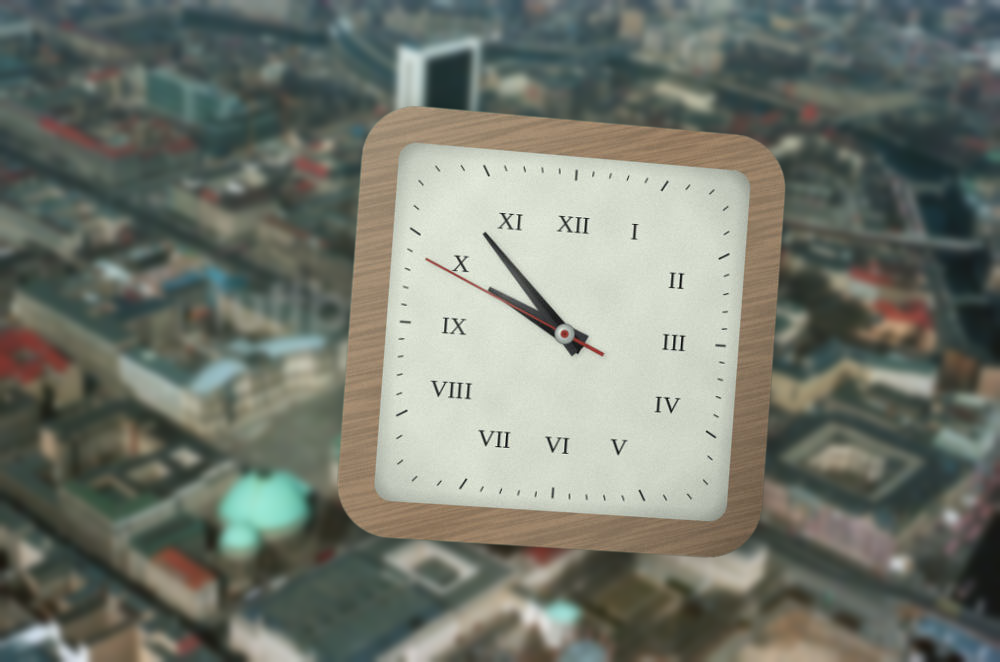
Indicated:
9,52,49
